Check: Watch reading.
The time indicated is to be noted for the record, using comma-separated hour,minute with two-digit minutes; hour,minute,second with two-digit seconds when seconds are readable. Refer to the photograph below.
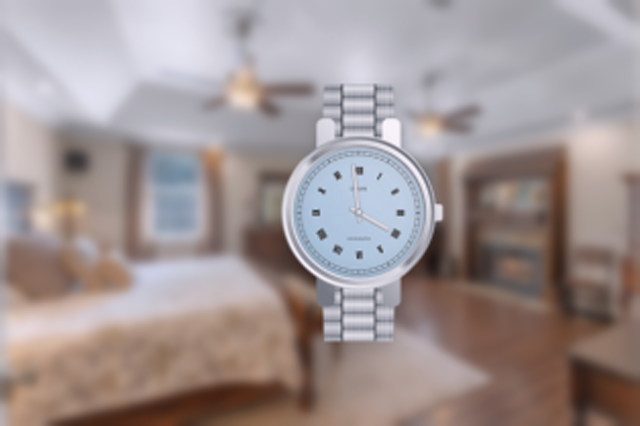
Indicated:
3,59
